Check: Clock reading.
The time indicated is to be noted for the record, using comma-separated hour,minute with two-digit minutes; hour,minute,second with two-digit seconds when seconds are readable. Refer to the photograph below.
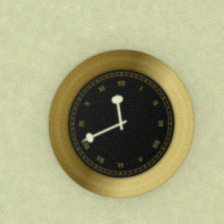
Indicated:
11,41
